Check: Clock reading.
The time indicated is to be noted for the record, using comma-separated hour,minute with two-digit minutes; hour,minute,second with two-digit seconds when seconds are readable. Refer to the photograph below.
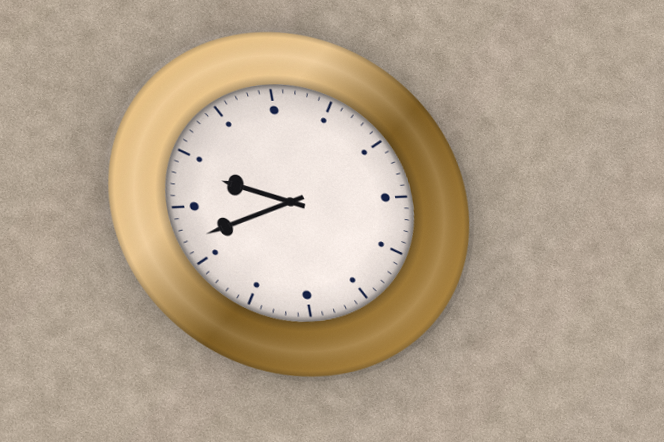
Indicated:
9,42
